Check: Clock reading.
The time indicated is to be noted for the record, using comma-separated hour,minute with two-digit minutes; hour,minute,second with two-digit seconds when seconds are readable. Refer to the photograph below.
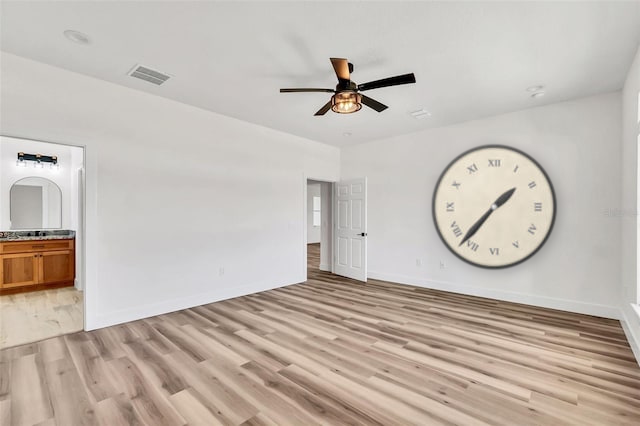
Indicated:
1,37
